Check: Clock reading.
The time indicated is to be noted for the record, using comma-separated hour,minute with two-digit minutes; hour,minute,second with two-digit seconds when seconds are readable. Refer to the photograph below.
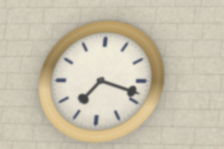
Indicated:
7,18
